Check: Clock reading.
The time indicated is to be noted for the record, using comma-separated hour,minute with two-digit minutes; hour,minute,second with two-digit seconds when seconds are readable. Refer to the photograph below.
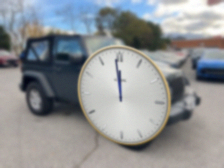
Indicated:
11,59
